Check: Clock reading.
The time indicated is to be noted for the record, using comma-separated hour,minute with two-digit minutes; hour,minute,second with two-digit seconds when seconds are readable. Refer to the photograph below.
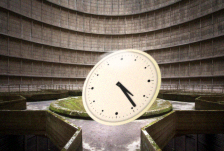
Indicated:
4,24
